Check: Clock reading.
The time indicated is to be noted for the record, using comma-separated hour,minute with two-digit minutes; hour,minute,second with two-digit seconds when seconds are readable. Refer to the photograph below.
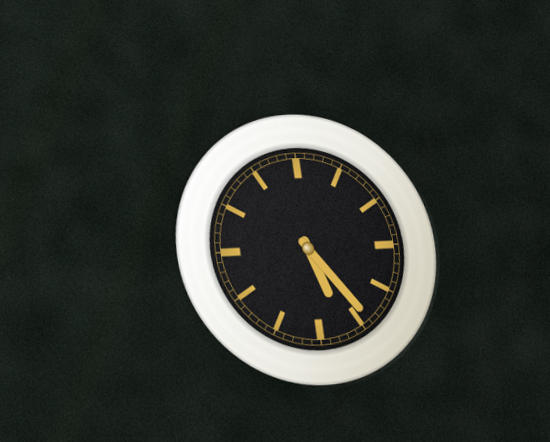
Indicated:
5,24
